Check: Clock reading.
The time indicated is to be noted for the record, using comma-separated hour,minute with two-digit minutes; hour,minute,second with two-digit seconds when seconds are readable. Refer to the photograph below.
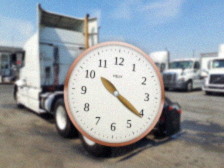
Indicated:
10,21
